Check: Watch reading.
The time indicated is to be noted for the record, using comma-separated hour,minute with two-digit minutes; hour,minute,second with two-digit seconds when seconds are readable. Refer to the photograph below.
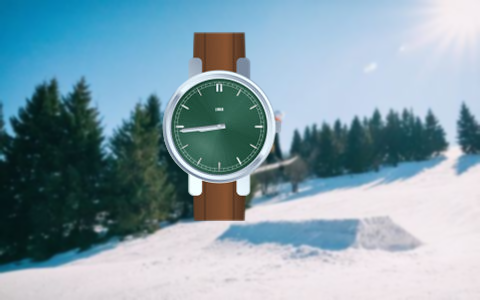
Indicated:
8,44
